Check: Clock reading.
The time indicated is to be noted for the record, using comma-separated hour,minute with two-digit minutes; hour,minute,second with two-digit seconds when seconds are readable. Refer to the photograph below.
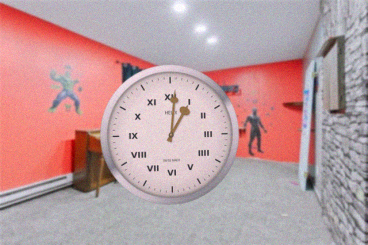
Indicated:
1,01
